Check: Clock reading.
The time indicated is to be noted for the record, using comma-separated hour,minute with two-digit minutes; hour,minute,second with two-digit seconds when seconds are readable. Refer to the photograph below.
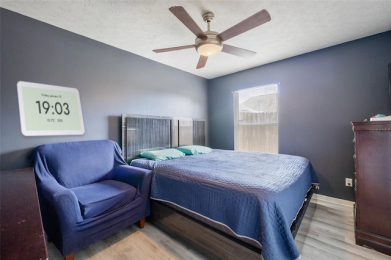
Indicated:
19,03
